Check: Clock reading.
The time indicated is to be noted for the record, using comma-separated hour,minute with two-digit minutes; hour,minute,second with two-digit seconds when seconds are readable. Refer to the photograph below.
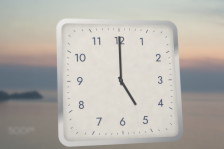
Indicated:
5,00
